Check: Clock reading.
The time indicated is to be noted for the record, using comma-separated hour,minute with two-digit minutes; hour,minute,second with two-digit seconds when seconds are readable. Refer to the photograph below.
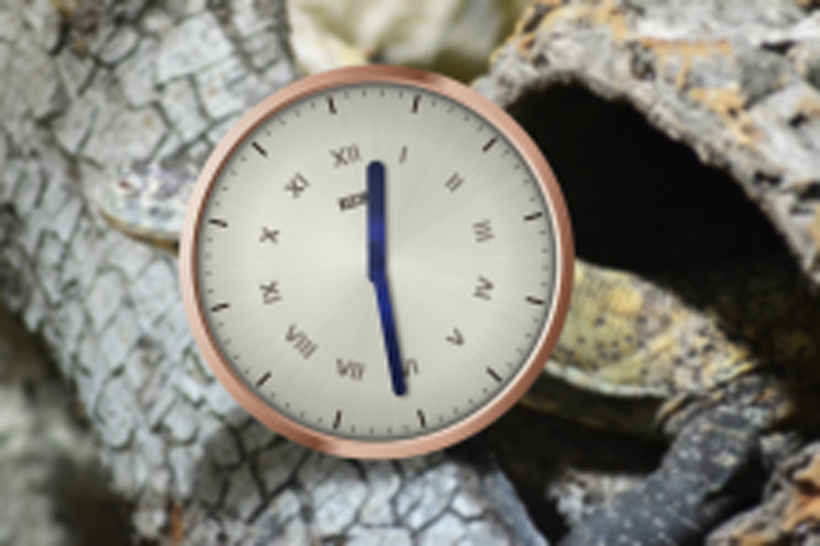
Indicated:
12,31
